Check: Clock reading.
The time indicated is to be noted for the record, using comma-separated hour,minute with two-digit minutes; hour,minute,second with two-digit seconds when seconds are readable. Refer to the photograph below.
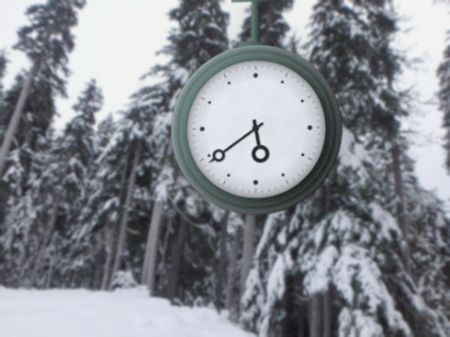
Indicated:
5,39
